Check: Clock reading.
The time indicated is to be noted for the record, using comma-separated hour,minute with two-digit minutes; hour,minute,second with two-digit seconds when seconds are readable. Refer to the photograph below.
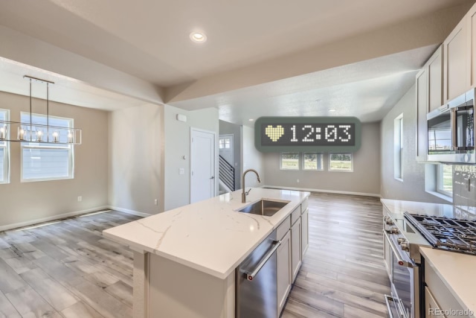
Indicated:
12,03
